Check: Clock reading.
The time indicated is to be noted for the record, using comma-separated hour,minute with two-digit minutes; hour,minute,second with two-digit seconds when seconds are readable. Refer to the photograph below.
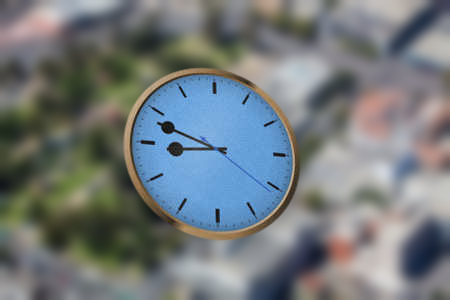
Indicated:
8,48,21
